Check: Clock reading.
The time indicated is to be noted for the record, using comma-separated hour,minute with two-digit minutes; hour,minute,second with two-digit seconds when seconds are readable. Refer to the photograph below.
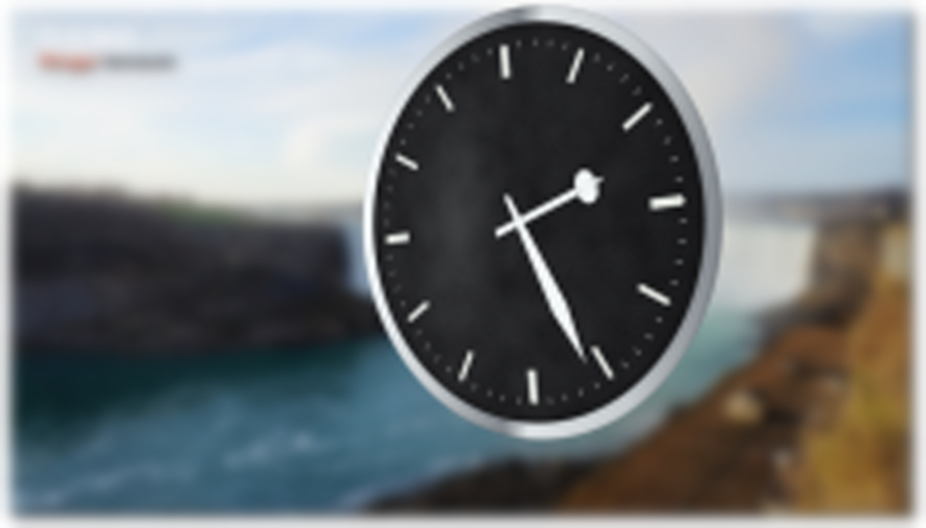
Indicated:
2,26
